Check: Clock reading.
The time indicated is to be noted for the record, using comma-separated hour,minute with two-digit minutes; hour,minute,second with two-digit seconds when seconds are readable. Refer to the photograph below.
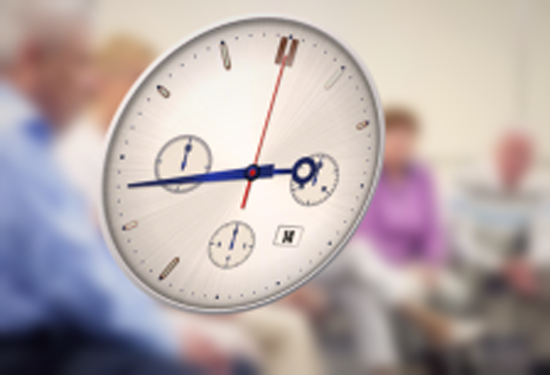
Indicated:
2,43
